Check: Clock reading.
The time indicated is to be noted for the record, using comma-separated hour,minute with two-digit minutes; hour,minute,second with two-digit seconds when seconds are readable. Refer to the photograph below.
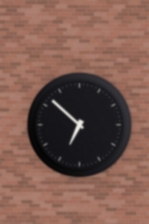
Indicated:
6,52
